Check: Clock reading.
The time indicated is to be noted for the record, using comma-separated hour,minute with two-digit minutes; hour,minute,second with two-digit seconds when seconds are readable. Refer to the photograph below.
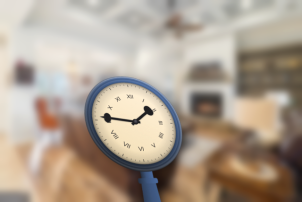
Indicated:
1,46
